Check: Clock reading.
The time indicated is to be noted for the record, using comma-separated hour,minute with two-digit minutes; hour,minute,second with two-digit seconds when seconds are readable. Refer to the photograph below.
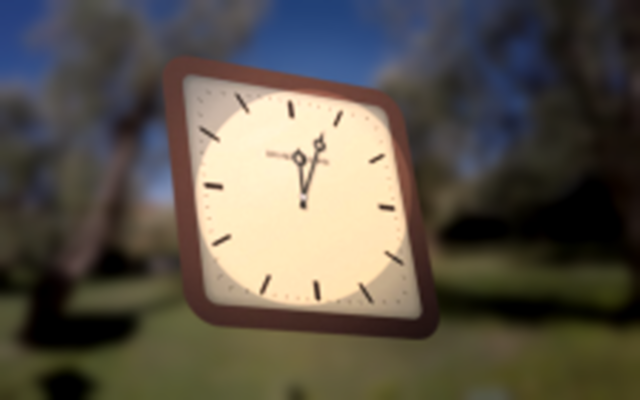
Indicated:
12,04
